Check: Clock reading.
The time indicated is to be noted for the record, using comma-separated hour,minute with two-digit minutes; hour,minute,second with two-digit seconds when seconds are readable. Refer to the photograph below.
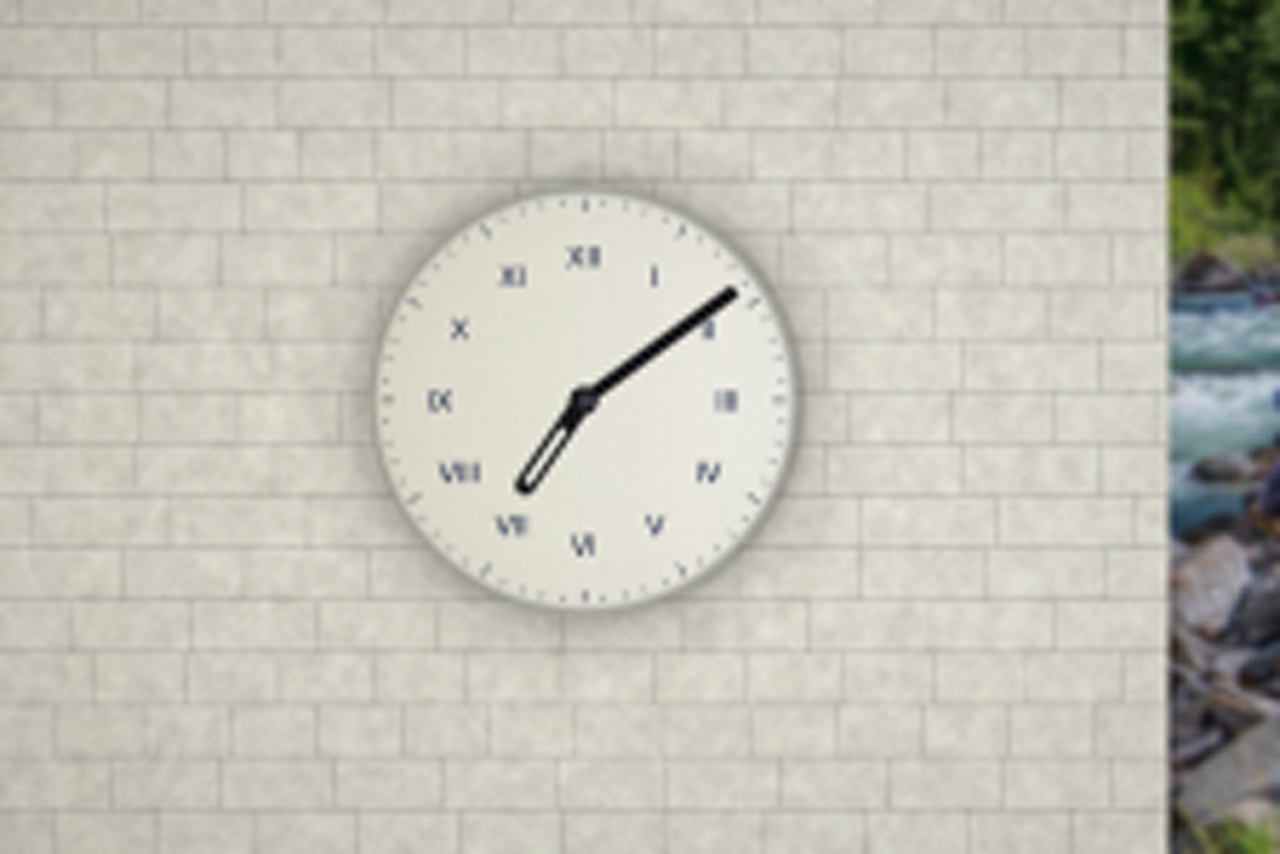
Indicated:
7,09
